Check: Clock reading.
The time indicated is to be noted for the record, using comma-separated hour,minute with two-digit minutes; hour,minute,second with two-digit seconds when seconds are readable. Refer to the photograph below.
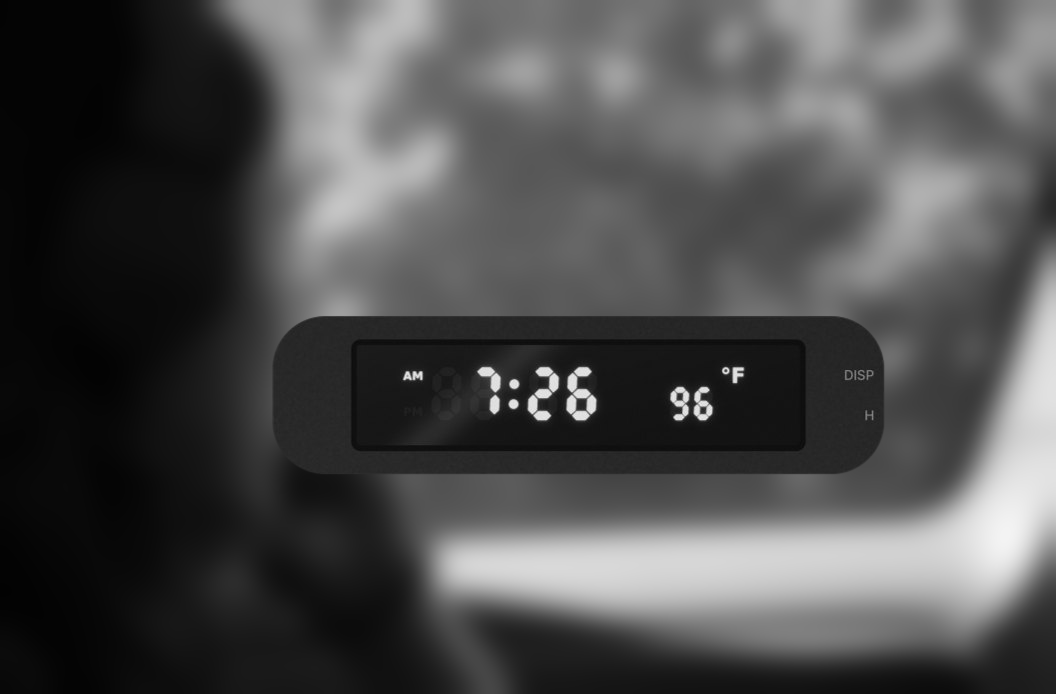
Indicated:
7,26
